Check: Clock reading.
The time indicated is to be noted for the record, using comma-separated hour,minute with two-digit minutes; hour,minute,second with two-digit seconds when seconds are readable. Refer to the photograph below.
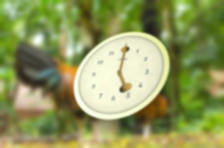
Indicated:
5,00
